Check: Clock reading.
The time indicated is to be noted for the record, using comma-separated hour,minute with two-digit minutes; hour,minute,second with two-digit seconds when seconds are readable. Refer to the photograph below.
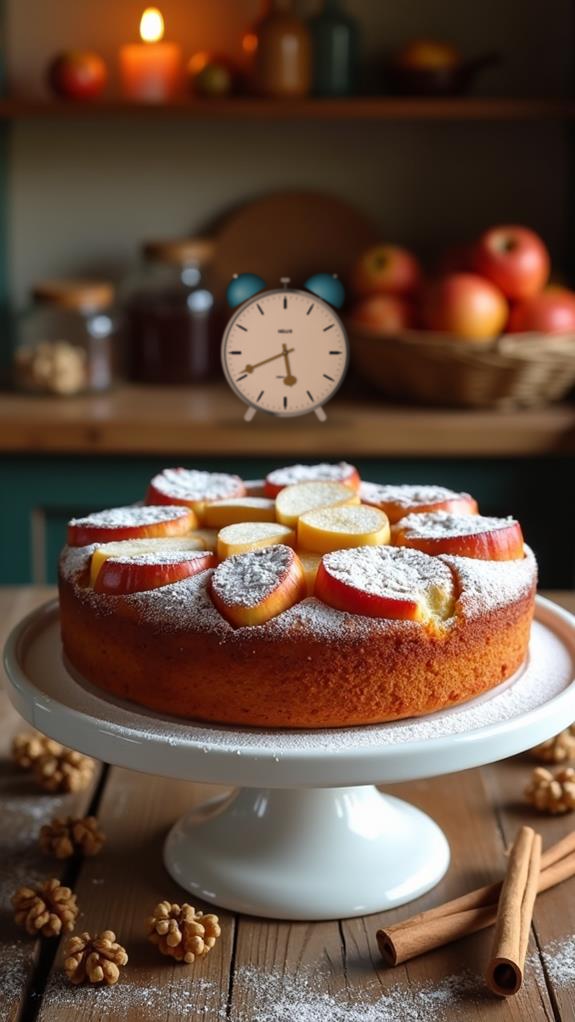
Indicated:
5,41
